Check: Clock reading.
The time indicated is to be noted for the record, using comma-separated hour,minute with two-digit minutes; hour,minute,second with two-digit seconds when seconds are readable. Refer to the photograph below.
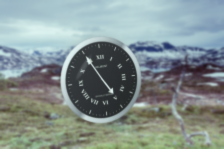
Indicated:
4,55
